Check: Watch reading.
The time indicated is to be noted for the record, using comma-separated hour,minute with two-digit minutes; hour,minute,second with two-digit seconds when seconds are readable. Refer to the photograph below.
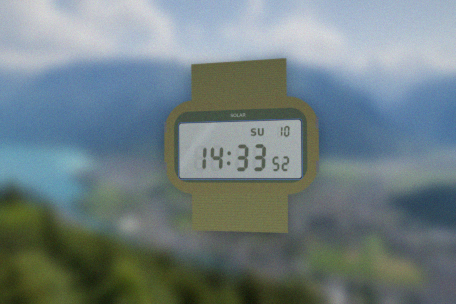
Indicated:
14,33,52
